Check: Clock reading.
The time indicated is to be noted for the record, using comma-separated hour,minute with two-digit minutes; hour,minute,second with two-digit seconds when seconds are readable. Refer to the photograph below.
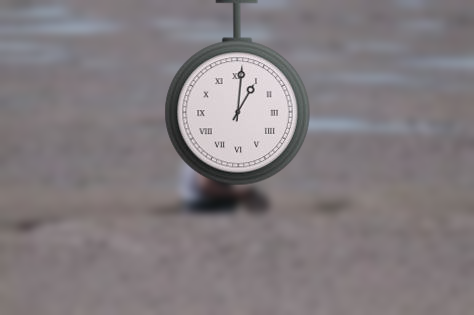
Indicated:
1,01
